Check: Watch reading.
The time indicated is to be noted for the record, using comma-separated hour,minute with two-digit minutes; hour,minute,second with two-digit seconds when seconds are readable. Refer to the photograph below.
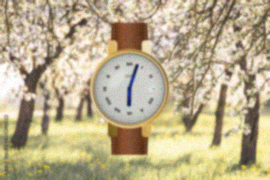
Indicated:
6,03
